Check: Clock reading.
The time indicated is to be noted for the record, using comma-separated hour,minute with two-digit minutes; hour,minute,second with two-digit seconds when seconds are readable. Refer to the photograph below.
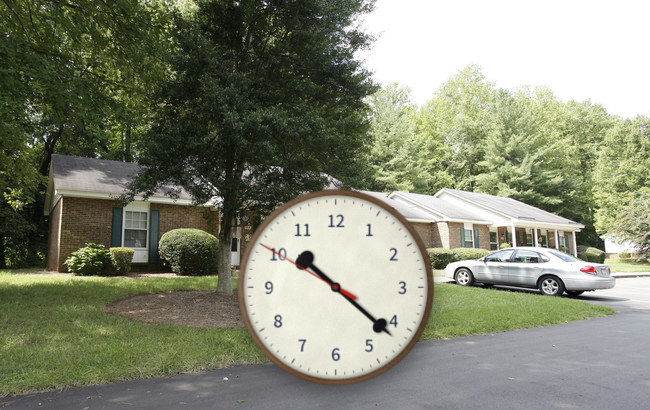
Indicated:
10,21,50
